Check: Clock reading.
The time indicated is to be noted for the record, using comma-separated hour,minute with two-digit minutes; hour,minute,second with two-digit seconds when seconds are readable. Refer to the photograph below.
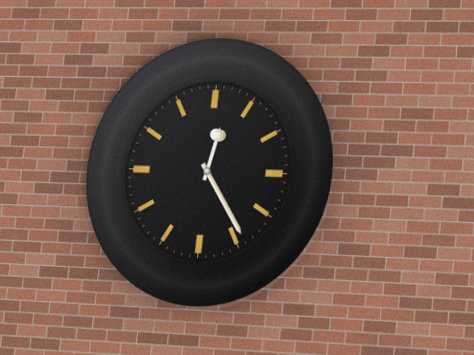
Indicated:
12,24
